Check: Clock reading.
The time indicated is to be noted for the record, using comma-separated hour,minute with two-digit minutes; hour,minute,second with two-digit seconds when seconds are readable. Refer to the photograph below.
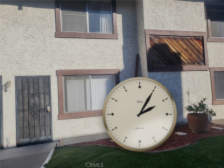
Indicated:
2,05
